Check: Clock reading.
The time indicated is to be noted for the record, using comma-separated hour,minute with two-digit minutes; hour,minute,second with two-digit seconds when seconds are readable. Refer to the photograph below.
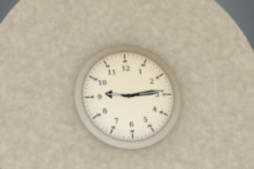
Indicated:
9,14
